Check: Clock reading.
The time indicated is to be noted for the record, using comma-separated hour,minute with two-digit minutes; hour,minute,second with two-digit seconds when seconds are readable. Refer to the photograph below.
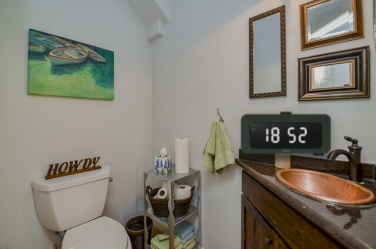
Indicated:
18,52
